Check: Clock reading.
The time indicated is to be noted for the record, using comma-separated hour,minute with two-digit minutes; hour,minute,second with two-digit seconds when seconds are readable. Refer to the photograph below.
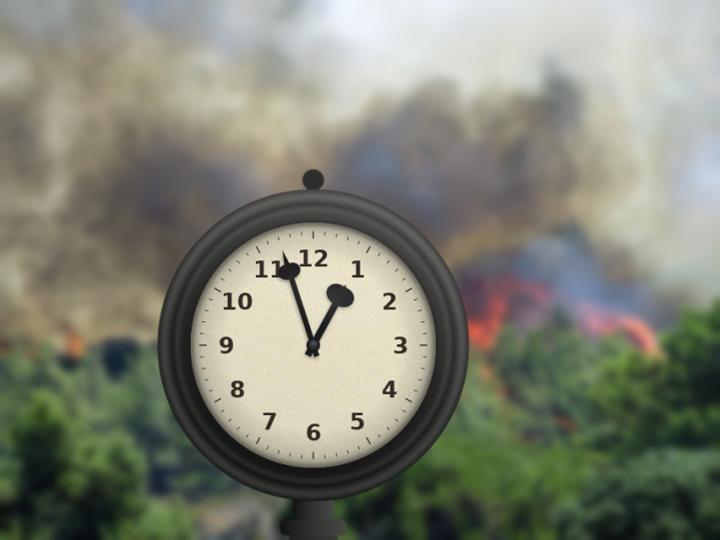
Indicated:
12,57
